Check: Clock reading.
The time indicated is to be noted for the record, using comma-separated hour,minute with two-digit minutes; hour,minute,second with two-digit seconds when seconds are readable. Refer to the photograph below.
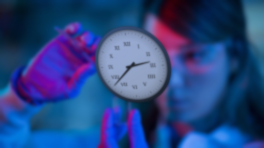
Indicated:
2,38
